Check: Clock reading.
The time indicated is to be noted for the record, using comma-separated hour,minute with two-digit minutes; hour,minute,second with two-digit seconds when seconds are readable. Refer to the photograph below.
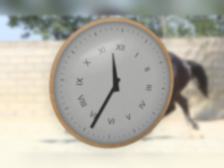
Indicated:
11,34
